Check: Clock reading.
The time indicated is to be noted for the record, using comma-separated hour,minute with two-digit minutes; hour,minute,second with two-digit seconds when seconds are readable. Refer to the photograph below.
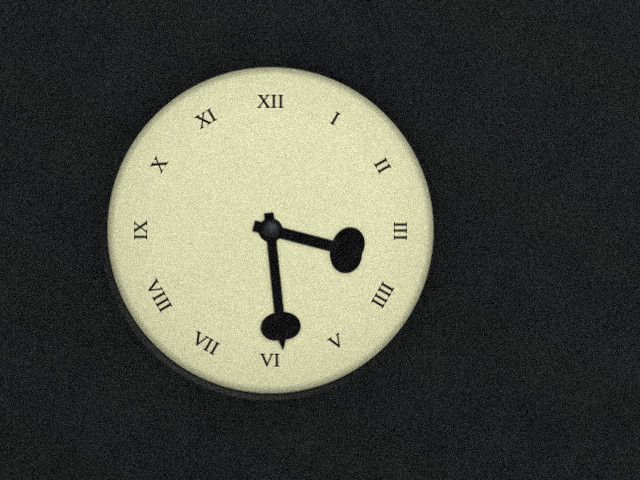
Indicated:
3,29
